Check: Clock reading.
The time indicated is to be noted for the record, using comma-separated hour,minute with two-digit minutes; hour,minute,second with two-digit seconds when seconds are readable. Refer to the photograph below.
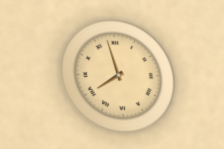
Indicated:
7,58
